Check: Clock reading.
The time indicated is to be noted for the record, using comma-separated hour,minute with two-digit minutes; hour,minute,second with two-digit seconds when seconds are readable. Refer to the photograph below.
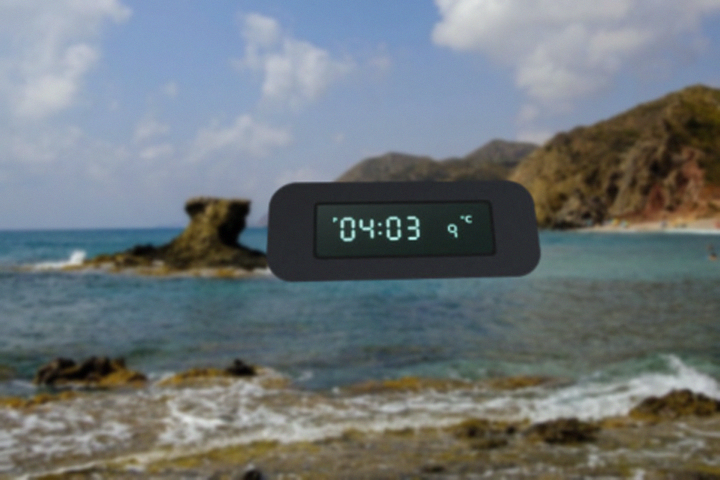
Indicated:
4,03
